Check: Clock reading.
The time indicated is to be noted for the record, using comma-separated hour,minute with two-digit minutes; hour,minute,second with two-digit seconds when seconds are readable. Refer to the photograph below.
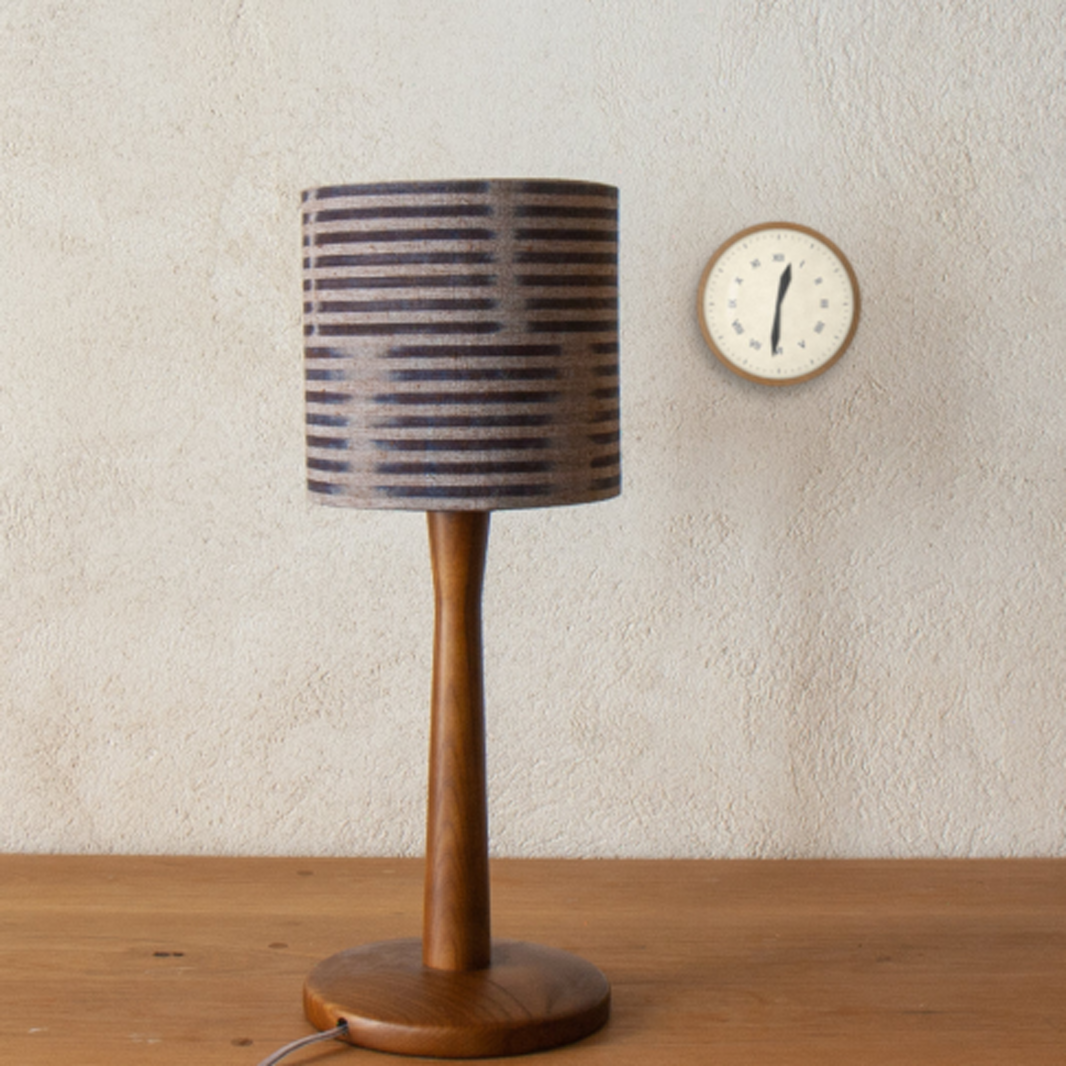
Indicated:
12,31
